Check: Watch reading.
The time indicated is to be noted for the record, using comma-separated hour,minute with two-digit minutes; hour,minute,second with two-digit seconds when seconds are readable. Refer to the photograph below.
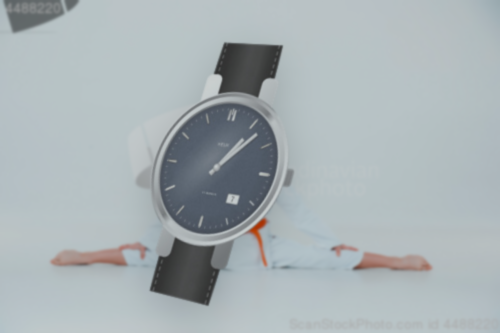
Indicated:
1,07
